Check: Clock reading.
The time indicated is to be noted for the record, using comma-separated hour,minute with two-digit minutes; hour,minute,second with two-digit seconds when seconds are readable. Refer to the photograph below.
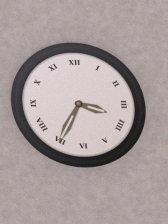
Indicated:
3,35
